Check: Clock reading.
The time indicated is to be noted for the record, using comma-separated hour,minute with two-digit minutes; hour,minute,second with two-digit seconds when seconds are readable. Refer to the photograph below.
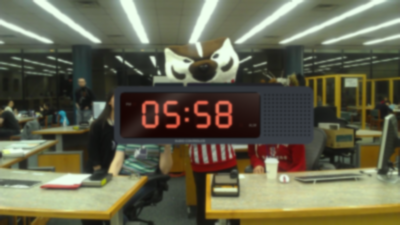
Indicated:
5,58
